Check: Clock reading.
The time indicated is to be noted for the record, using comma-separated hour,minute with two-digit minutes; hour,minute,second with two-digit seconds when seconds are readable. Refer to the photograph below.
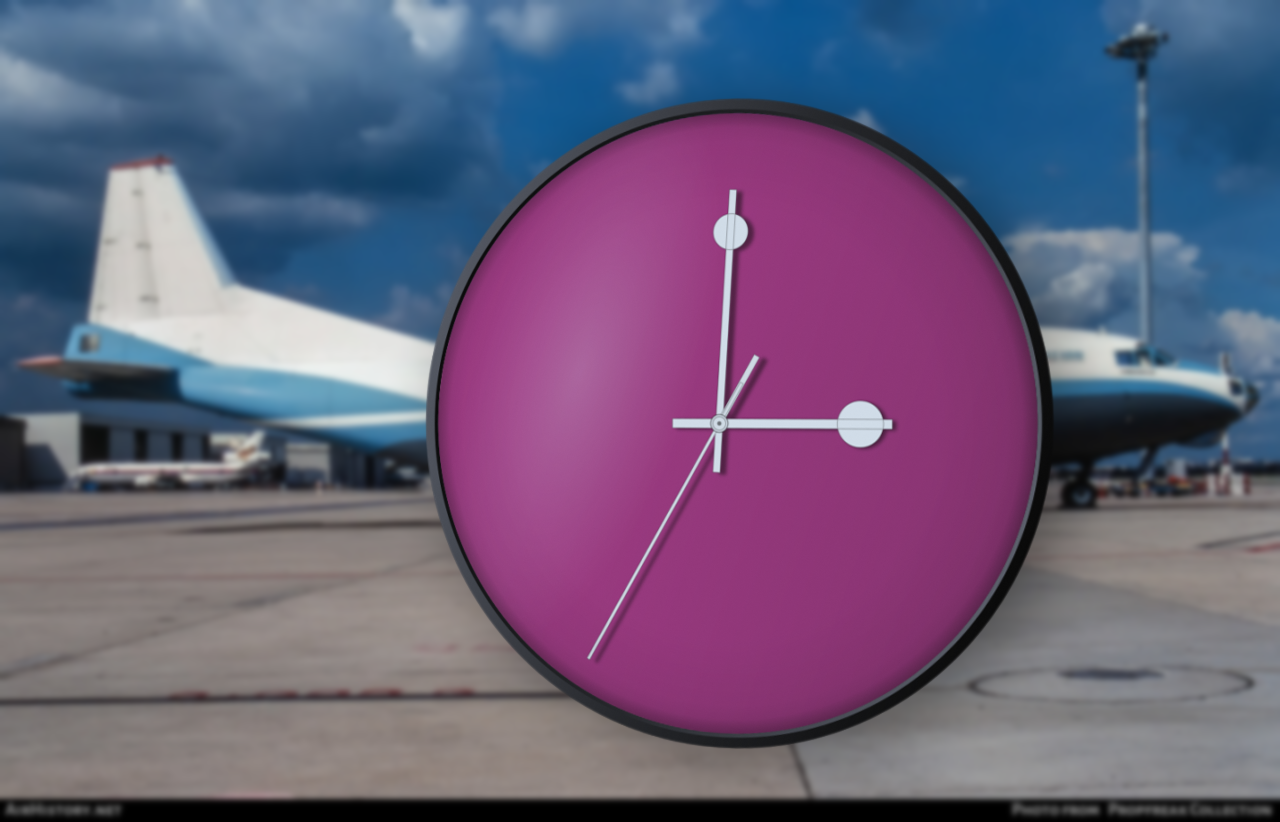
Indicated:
3,00,35
